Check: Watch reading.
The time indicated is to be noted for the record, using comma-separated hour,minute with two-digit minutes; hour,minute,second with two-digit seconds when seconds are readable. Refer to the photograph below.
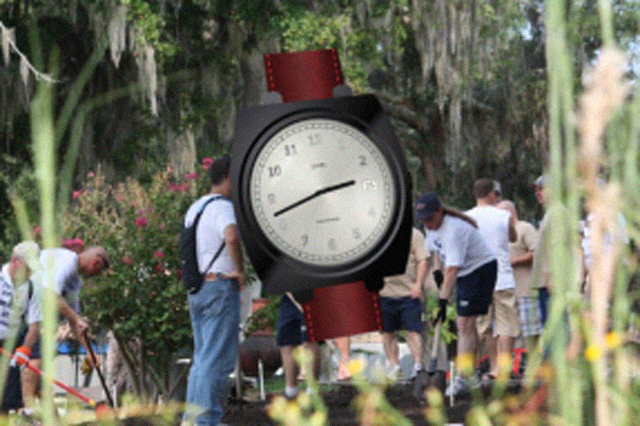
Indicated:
2,42
